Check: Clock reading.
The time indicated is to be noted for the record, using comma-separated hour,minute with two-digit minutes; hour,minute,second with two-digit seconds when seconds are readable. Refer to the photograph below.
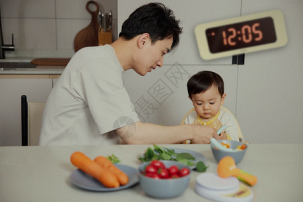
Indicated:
12,05
